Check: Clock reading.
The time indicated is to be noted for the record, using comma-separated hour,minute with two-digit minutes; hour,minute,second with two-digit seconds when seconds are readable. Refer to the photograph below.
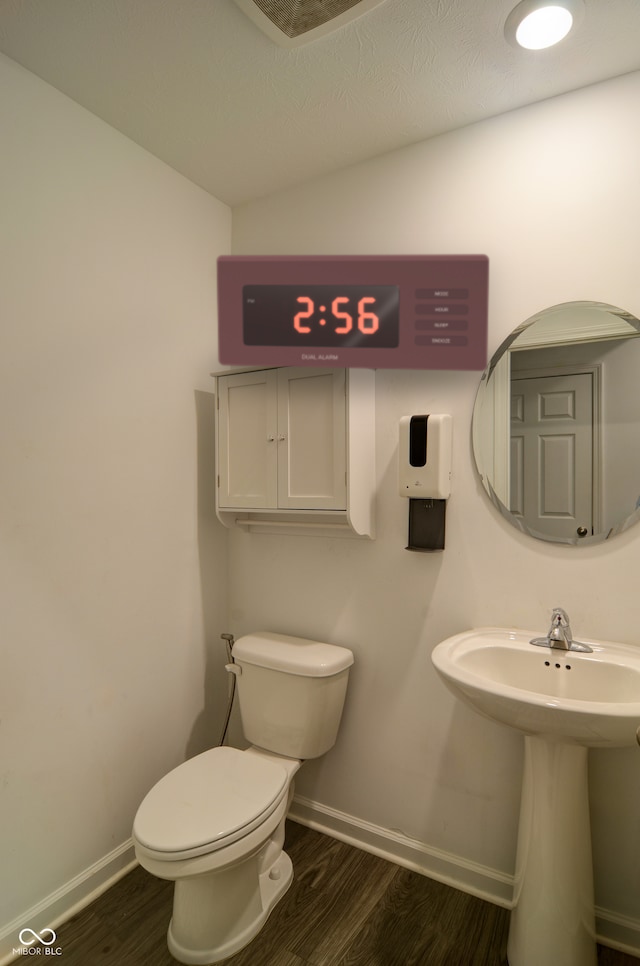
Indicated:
2,56
